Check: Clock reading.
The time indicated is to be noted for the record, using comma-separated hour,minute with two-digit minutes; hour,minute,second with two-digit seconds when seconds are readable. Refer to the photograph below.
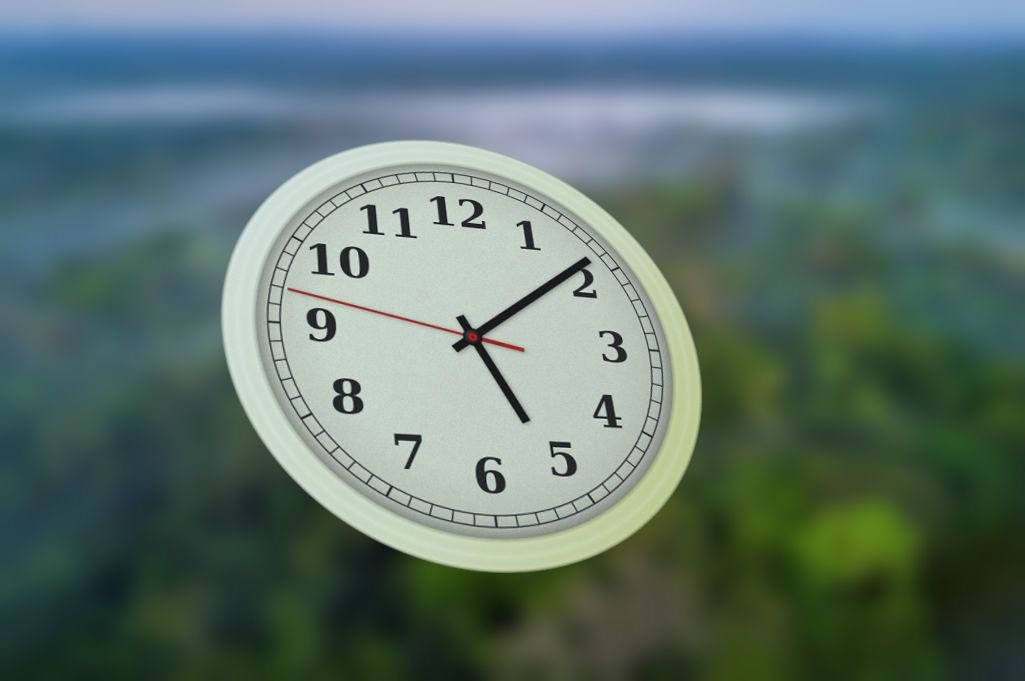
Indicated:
5,08,47
